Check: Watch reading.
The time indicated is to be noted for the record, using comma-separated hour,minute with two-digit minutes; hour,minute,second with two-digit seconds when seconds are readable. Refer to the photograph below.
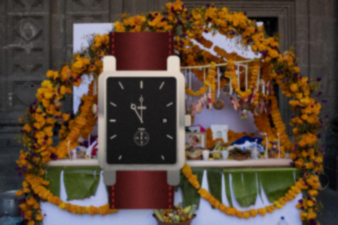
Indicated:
11,00
